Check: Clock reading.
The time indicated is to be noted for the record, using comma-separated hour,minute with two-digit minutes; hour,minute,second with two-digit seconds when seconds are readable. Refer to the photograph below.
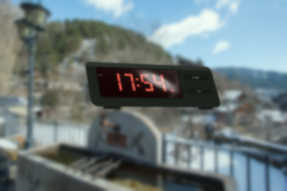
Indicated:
17,54
